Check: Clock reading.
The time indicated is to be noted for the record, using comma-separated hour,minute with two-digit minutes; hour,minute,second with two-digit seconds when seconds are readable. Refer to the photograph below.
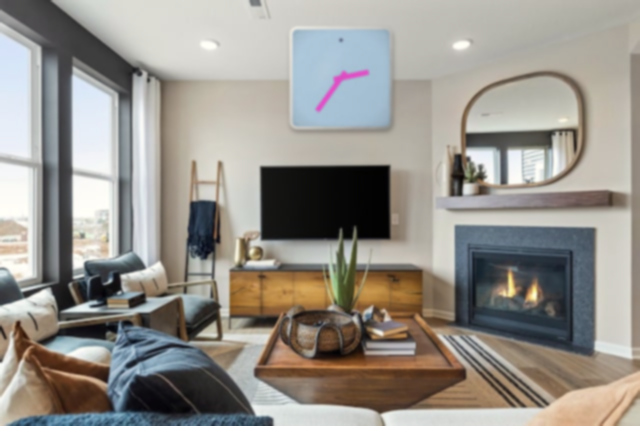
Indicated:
2,36
